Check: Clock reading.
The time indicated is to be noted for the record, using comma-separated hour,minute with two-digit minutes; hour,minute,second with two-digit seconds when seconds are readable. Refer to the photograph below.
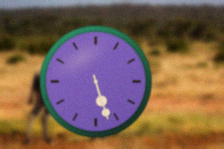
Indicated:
5,27
